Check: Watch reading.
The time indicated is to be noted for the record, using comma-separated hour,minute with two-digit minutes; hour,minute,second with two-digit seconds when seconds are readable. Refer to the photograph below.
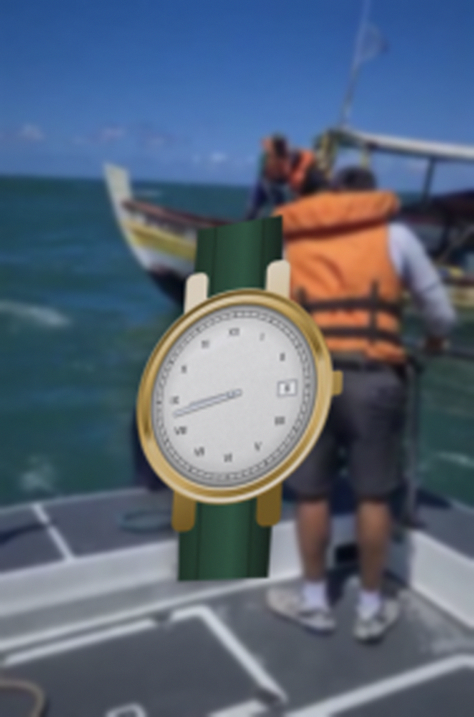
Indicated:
8,43
